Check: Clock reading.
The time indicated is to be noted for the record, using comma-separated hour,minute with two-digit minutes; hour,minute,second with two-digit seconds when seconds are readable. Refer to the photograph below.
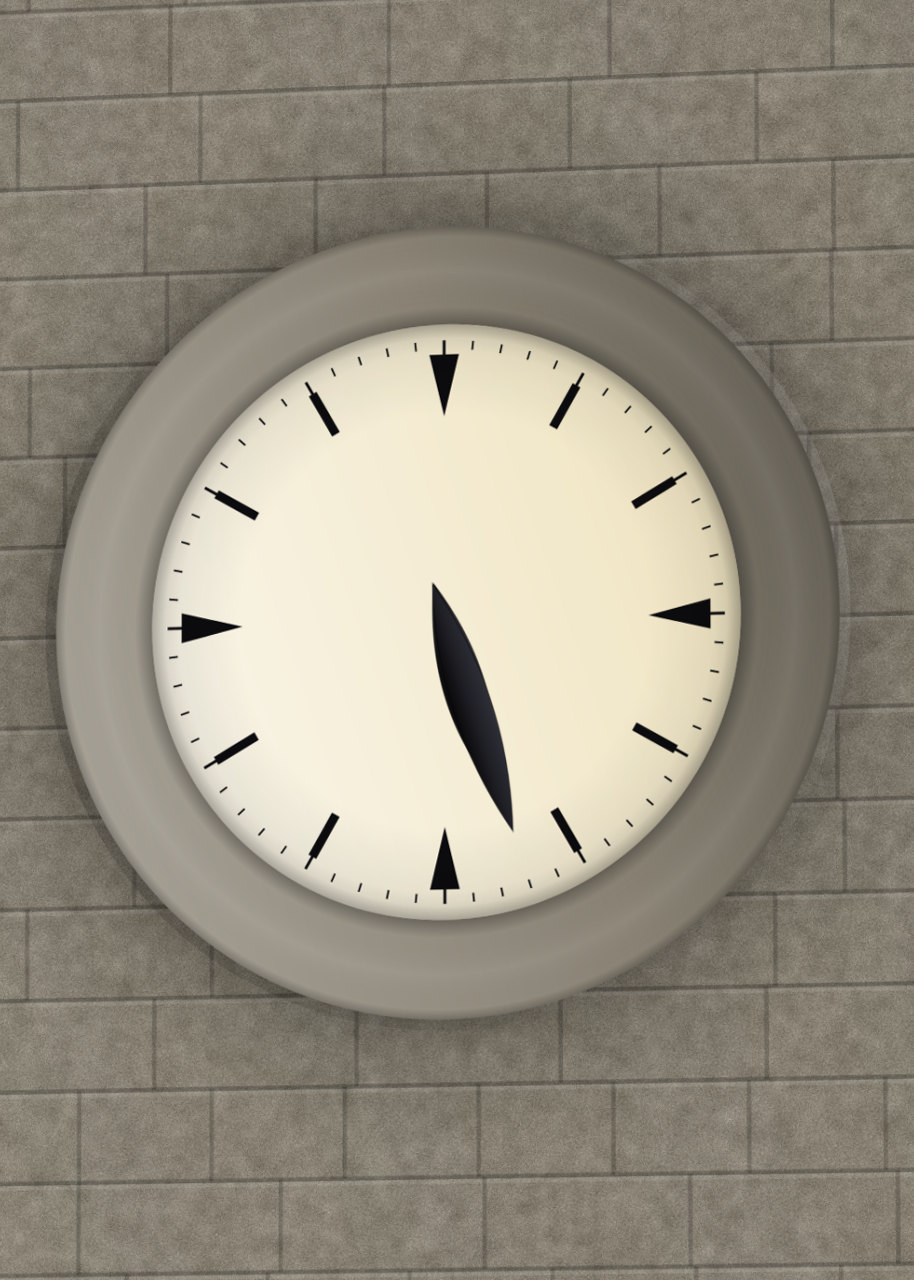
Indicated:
5,27
